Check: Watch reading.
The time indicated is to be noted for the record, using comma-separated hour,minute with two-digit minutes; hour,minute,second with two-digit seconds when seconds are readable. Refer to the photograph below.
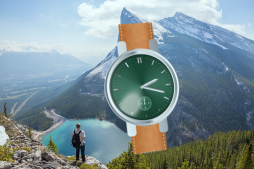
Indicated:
2,18
